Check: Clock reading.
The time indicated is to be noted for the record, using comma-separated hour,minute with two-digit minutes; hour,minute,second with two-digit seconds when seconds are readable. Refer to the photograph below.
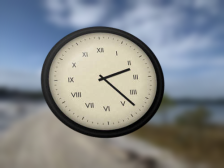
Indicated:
2,23
